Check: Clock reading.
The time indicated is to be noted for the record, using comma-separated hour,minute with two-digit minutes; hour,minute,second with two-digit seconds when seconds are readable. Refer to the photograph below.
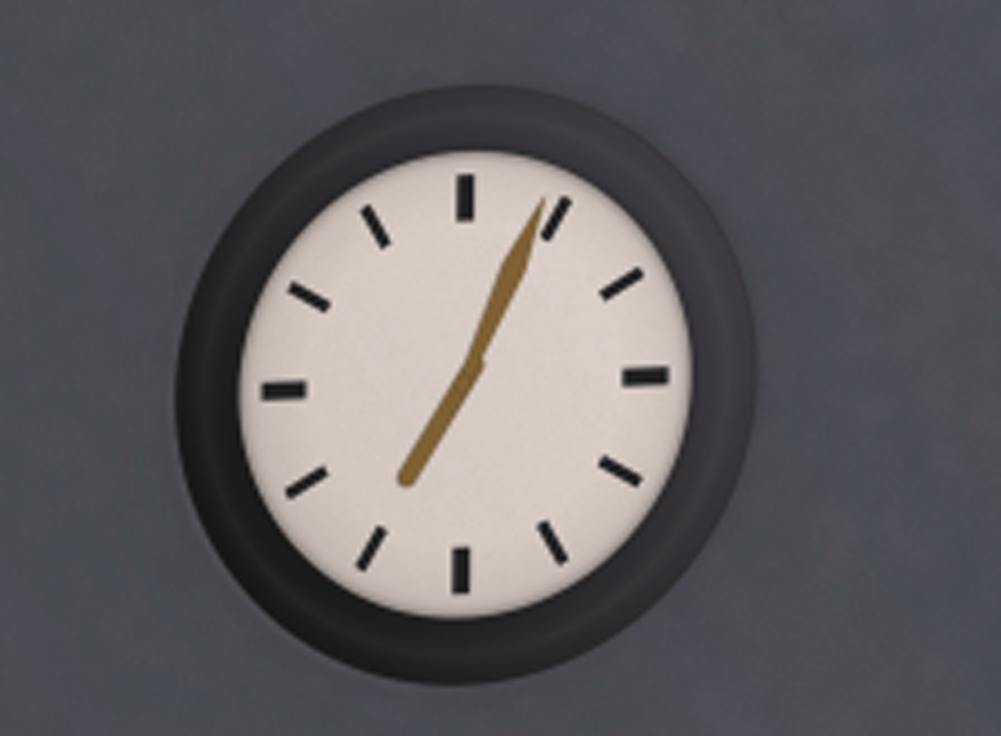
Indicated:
7,04
